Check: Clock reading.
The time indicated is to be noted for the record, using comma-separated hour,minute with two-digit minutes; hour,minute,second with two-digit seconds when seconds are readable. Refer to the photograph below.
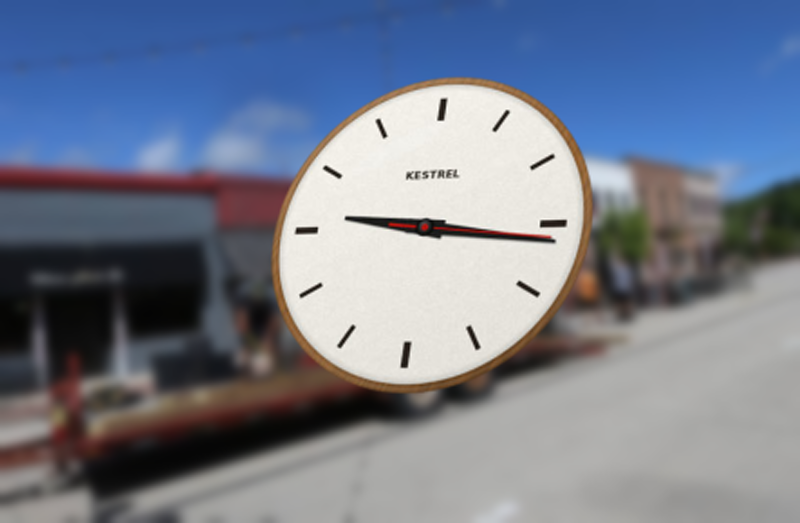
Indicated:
9,16,16
